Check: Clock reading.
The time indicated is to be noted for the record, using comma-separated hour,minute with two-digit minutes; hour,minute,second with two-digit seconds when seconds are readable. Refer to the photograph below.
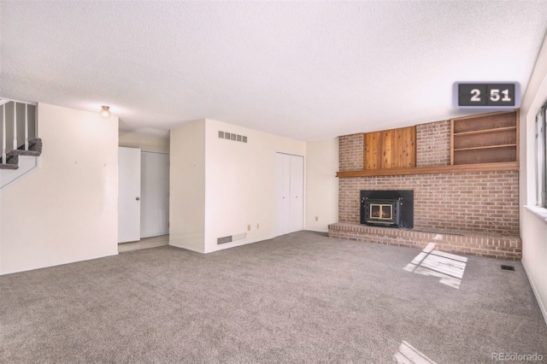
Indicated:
2,51
